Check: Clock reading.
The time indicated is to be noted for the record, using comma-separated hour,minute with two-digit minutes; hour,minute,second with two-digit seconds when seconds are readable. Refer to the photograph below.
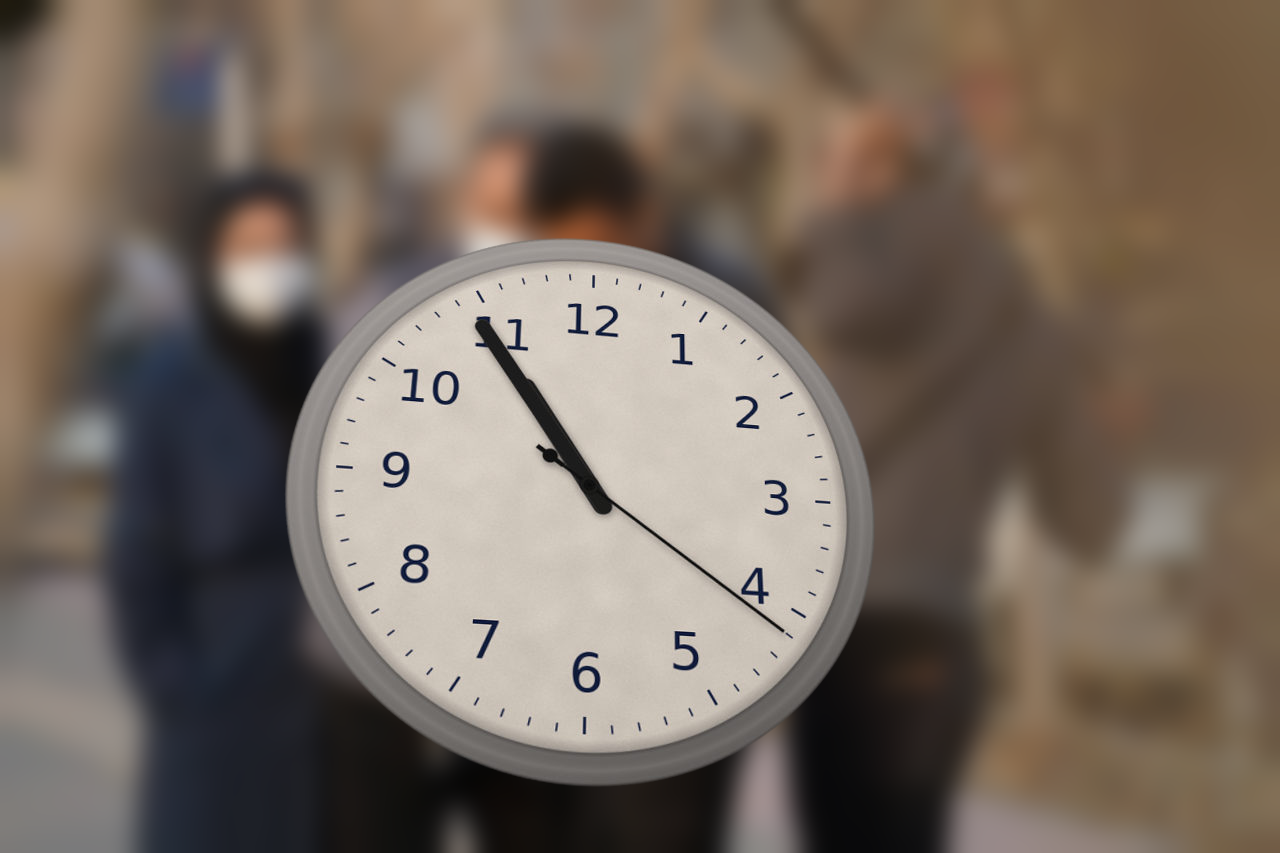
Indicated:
10,54,21
